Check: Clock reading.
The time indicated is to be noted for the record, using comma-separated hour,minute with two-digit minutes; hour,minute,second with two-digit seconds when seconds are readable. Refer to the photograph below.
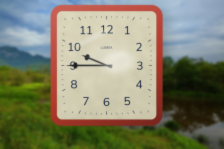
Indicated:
9,45
